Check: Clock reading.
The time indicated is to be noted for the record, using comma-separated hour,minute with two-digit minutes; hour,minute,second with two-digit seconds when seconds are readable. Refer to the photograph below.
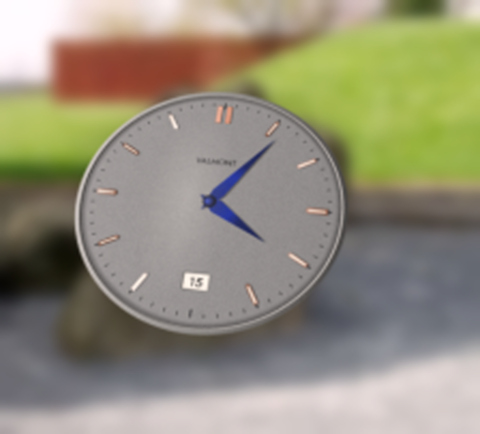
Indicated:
4,06
